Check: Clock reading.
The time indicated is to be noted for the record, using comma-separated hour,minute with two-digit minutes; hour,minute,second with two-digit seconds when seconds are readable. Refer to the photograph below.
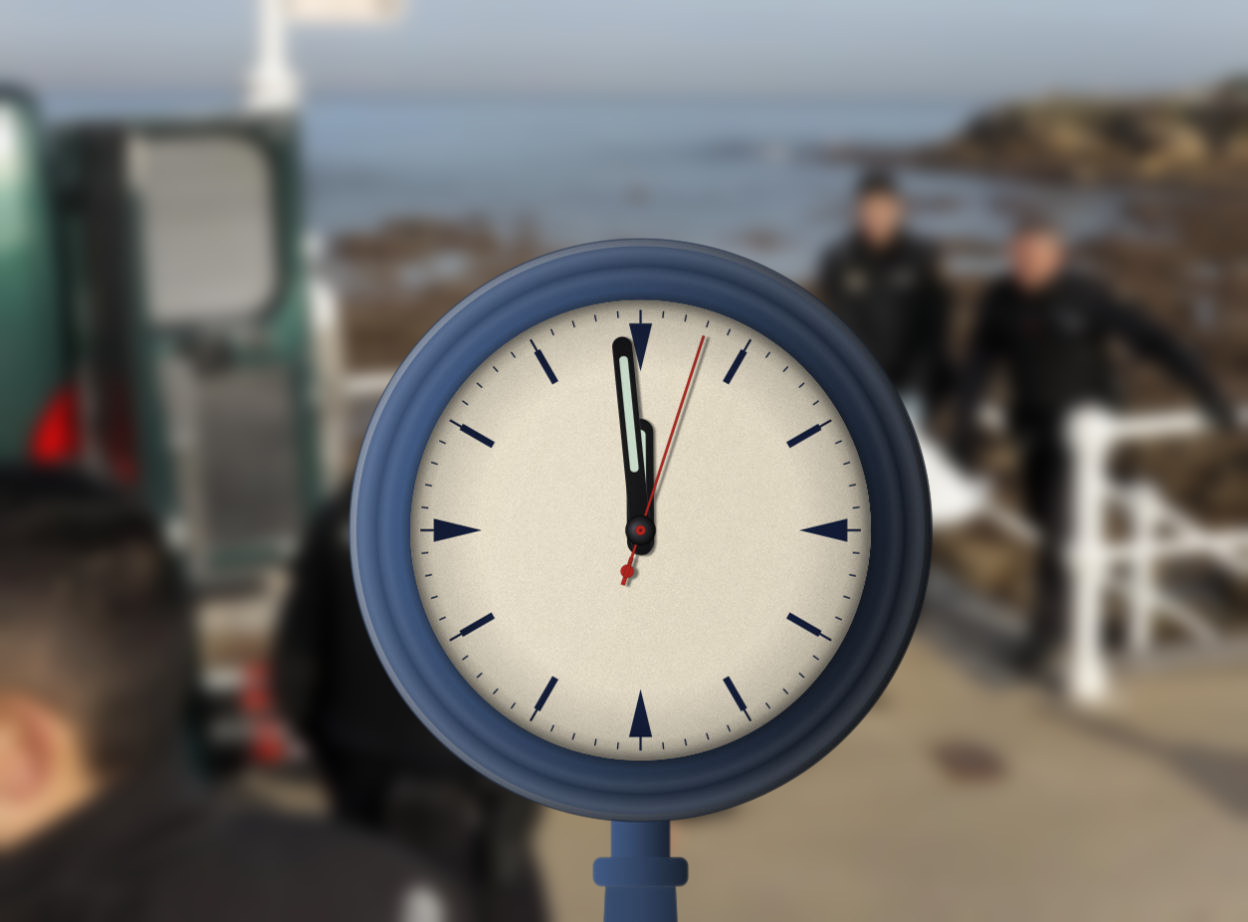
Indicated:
11,59,03
